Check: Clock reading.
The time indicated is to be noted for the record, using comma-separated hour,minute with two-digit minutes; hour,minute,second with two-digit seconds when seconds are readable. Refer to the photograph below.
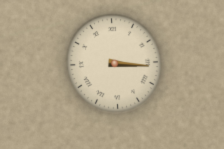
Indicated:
3,16
